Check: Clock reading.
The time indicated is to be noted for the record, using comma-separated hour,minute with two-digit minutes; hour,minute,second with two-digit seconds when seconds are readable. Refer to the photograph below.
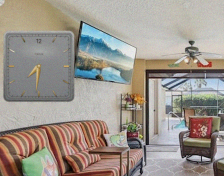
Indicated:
7,31
